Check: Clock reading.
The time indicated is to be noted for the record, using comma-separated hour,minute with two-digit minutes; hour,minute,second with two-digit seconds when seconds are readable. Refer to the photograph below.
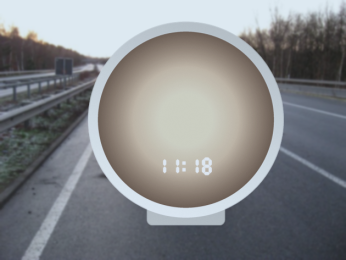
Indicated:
11,18
